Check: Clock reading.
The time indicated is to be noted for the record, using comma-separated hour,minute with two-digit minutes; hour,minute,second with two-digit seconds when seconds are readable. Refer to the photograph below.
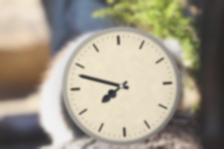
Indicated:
7,48
